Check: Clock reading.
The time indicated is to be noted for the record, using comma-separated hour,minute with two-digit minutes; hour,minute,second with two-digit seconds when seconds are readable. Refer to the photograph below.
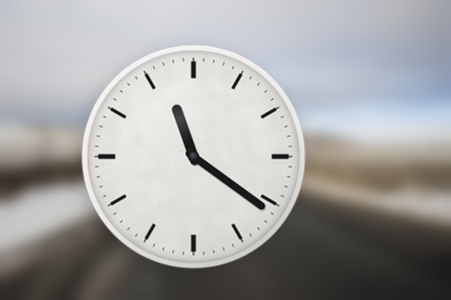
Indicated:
11,21
